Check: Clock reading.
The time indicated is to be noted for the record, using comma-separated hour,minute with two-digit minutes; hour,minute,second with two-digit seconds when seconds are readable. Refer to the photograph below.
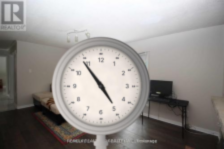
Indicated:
4,54
